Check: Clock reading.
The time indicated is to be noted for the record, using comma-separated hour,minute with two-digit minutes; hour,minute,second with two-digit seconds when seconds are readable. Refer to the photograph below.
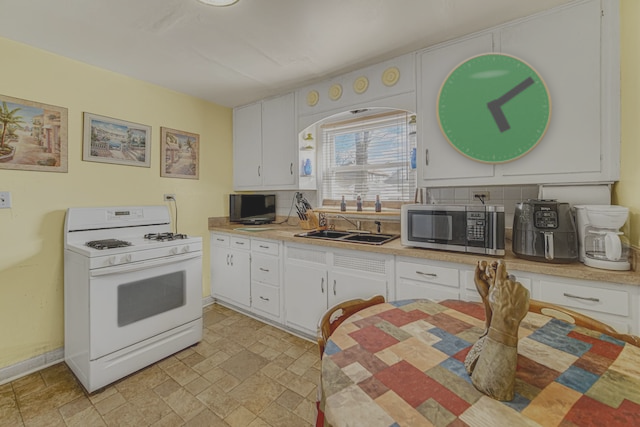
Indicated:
5,09
